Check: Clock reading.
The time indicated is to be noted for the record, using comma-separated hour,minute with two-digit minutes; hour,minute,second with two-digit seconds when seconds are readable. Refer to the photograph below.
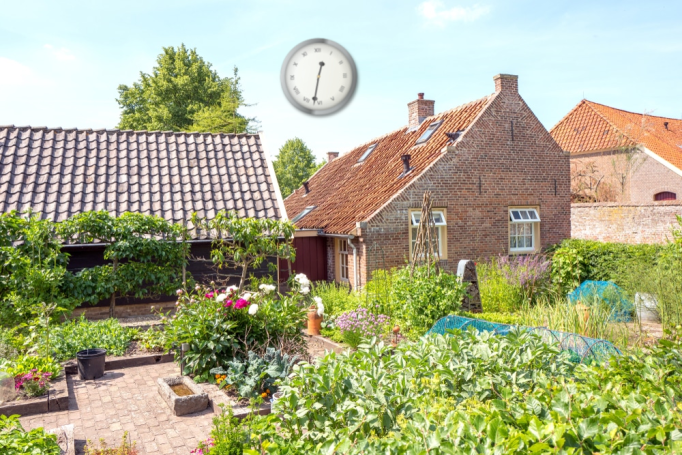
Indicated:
12,32
